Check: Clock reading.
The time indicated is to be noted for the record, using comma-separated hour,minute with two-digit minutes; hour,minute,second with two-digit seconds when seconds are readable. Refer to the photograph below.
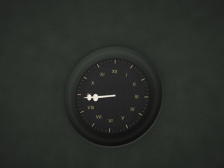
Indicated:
8,44
